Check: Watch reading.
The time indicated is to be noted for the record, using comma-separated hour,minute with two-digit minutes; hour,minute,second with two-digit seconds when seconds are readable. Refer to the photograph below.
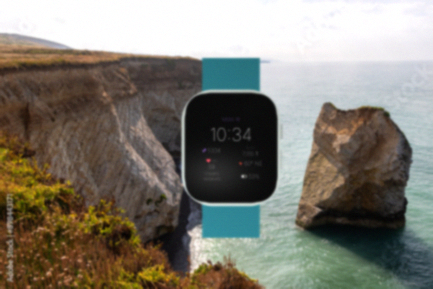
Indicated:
10,34
